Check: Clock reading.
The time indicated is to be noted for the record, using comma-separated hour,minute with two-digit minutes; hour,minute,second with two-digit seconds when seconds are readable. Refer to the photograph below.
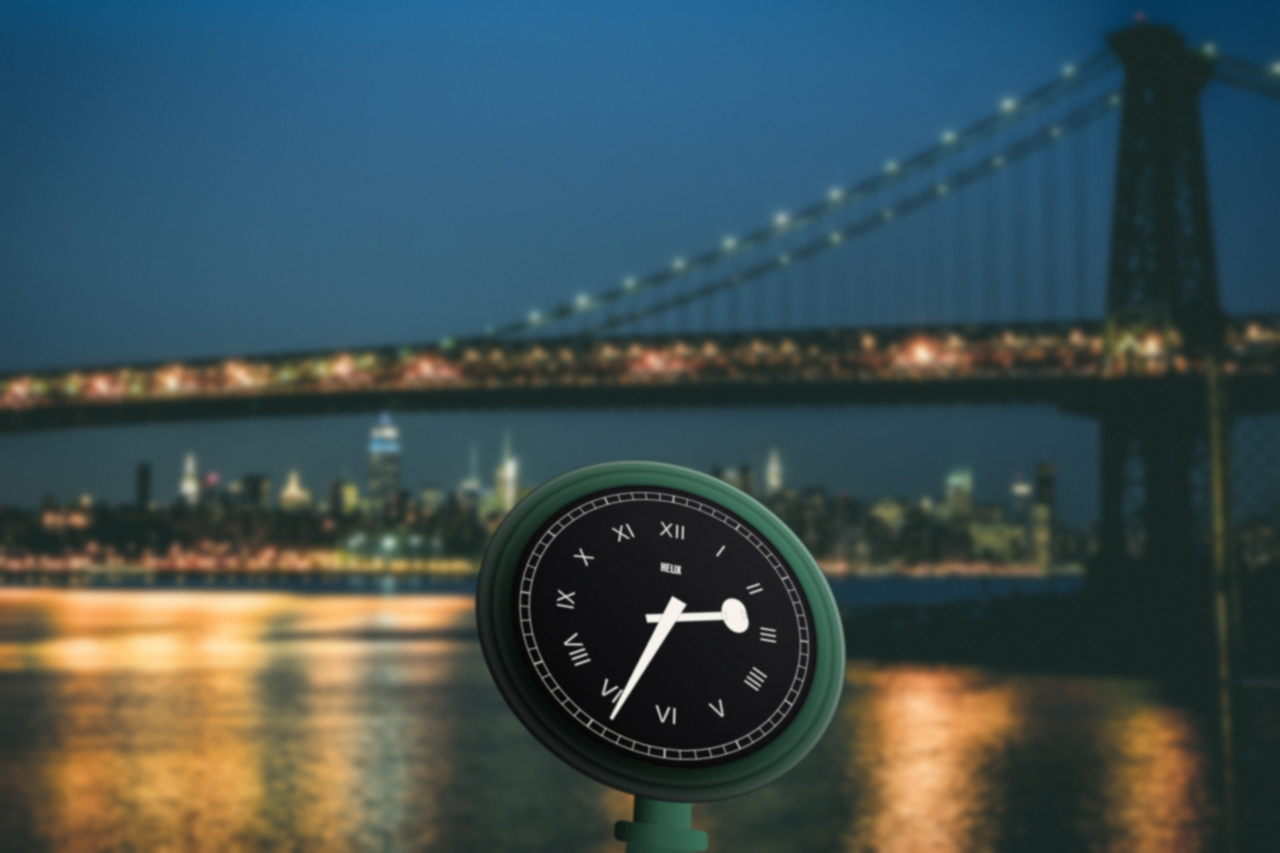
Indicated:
2,34
